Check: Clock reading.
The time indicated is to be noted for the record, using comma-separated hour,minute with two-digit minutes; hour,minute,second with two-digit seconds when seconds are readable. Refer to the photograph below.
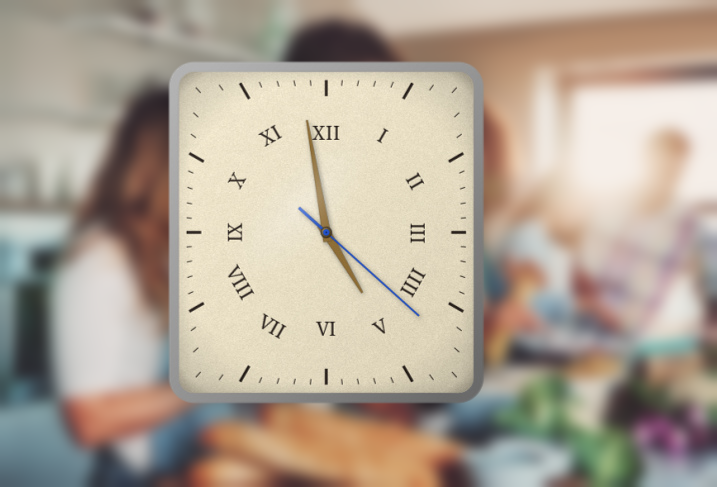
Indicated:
4,58,22
